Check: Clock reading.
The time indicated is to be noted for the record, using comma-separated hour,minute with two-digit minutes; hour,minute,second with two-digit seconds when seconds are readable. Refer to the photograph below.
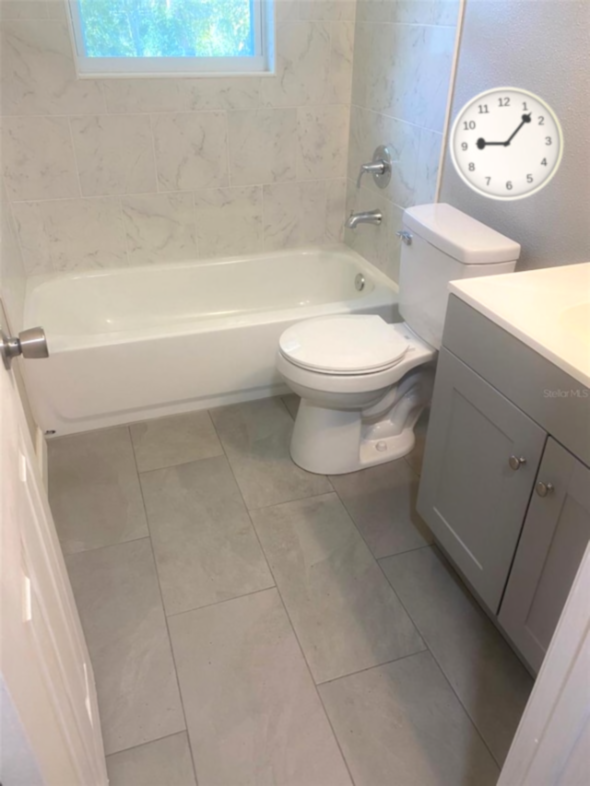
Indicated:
9,07
